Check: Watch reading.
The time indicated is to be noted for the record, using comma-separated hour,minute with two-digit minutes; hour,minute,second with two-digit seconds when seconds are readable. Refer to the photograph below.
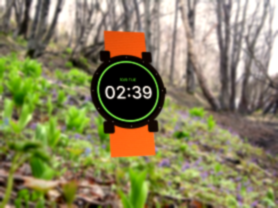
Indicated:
2,39
